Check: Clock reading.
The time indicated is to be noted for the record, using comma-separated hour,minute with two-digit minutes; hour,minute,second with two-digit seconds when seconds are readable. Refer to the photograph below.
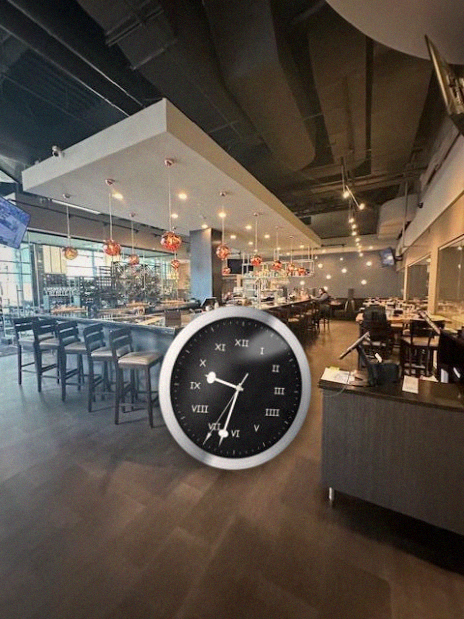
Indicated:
9,32,35
